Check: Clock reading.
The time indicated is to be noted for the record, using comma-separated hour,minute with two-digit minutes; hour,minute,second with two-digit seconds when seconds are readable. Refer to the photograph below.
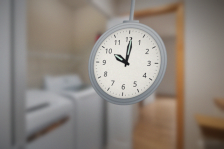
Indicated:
10,01
